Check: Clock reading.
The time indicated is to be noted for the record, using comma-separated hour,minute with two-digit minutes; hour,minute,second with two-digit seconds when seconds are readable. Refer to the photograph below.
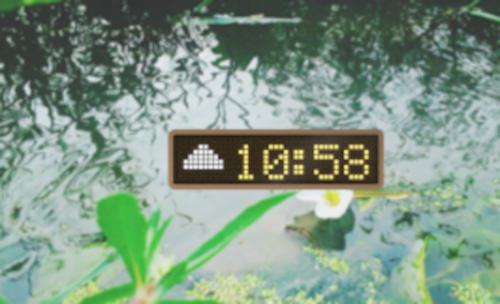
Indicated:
10,58
